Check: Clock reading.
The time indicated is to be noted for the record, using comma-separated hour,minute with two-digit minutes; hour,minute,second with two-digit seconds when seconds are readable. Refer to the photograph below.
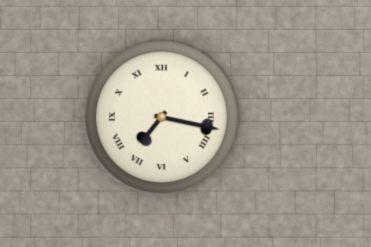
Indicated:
7,17
